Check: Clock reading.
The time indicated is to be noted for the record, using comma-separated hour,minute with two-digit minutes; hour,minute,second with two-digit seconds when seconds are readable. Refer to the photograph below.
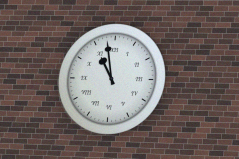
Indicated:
10,58
